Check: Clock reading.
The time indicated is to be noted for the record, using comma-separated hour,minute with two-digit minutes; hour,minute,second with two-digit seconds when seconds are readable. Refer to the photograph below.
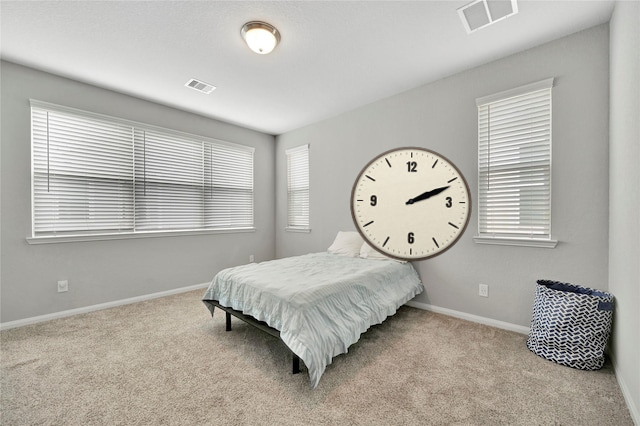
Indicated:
2,11
